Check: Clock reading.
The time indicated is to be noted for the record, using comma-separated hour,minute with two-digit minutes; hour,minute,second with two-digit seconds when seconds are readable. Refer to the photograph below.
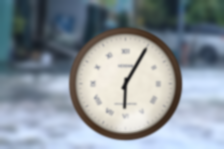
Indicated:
6,05
